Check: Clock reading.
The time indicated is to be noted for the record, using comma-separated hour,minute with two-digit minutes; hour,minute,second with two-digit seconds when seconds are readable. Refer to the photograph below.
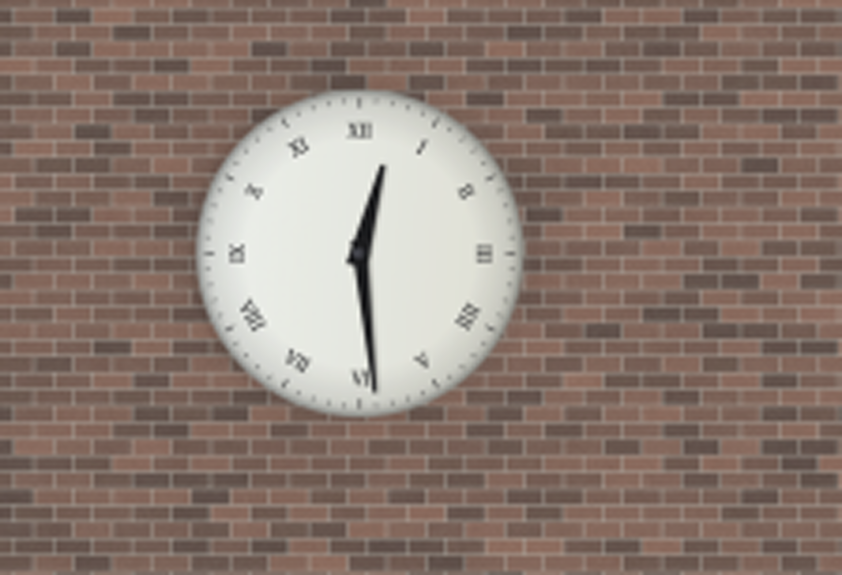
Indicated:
12,29
